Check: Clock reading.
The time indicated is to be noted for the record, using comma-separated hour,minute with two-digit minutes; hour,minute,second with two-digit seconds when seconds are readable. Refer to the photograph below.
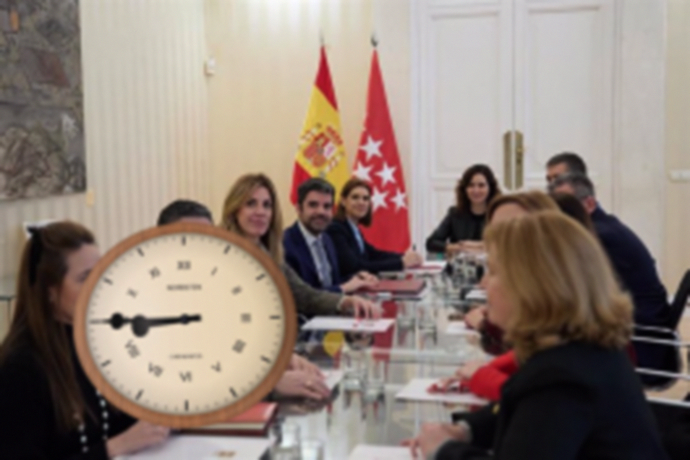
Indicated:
8,45
